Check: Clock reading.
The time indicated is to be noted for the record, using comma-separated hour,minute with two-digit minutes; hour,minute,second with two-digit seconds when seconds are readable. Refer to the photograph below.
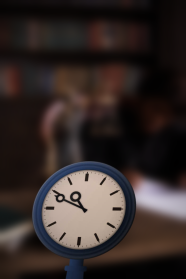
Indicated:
10,49
